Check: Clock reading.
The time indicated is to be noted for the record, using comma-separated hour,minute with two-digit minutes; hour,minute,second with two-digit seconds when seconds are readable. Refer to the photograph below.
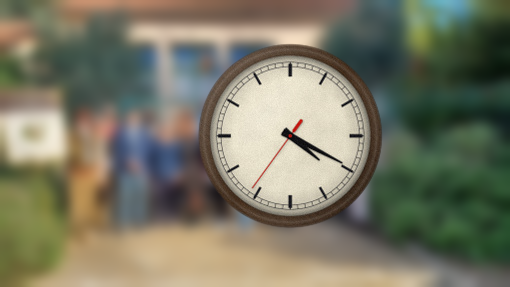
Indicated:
4,19,36
